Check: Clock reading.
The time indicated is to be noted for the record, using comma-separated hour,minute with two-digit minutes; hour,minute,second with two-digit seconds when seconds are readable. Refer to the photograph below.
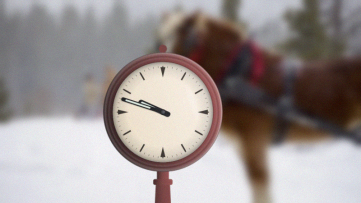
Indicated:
9,48
